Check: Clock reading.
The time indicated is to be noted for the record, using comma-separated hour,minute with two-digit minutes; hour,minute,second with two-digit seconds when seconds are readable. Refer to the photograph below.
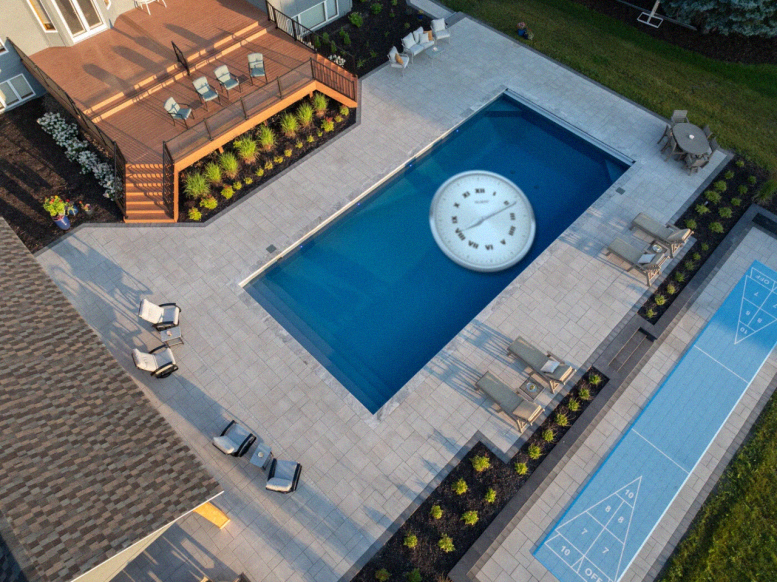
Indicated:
8,11
